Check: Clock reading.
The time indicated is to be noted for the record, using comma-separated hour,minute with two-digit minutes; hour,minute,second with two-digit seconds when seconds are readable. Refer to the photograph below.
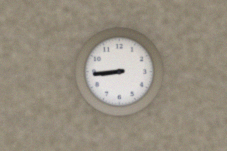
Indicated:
8,44
